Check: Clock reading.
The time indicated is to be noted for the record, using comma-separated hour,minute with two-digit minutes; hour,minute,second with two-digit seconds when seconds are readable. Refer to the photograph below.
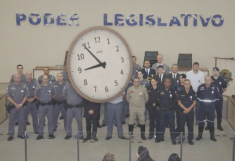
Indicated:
8,54
